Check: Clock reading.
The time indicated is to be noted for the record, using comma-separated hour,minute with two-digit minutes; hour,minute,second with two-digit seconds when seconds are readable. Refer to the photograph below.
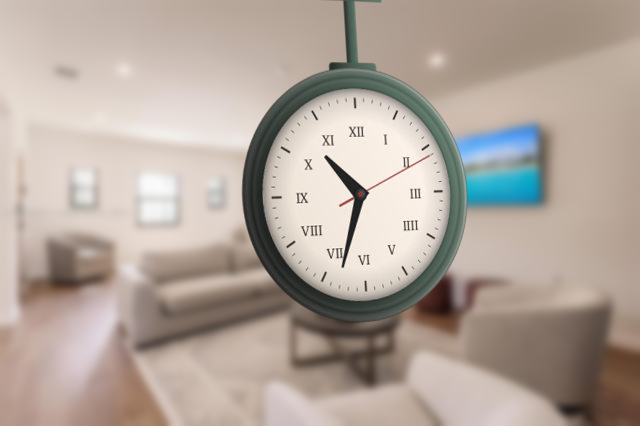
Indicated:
10,33,11
